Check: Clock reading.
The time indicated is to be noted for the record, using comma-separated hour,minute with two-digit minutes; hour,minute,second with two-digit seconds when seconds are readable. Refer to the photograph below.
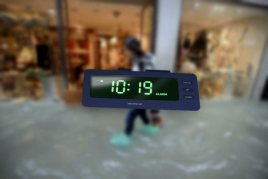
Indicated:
10,19
